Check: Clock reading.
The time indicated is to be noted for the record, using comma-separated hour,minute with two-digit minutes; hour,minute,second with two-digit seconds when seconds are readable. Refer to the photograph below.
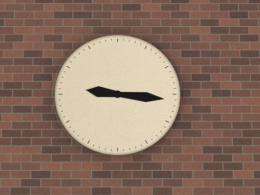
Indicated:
9,16
